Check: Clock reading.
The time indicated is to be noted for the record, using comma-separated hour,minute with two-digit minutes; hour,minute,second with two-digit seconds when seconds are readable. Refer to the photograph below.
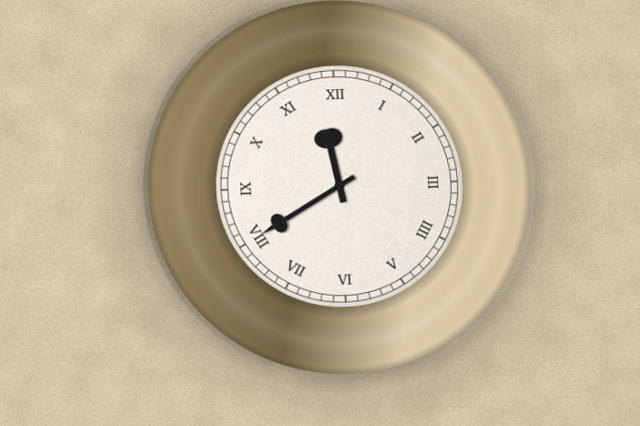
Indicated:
11,40
